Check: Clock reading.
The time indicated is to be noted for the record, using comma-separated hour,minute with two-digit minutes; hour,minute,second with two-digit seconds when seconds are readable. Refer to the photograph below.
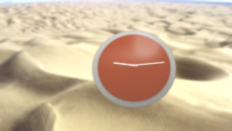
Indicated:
9,14
